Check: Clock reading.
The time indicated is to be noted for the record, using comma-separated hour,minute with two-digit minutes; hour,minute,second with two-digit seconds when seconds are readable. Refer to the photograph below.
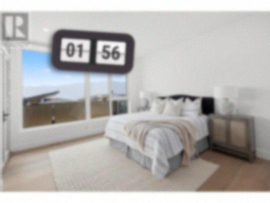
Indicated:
1,56
